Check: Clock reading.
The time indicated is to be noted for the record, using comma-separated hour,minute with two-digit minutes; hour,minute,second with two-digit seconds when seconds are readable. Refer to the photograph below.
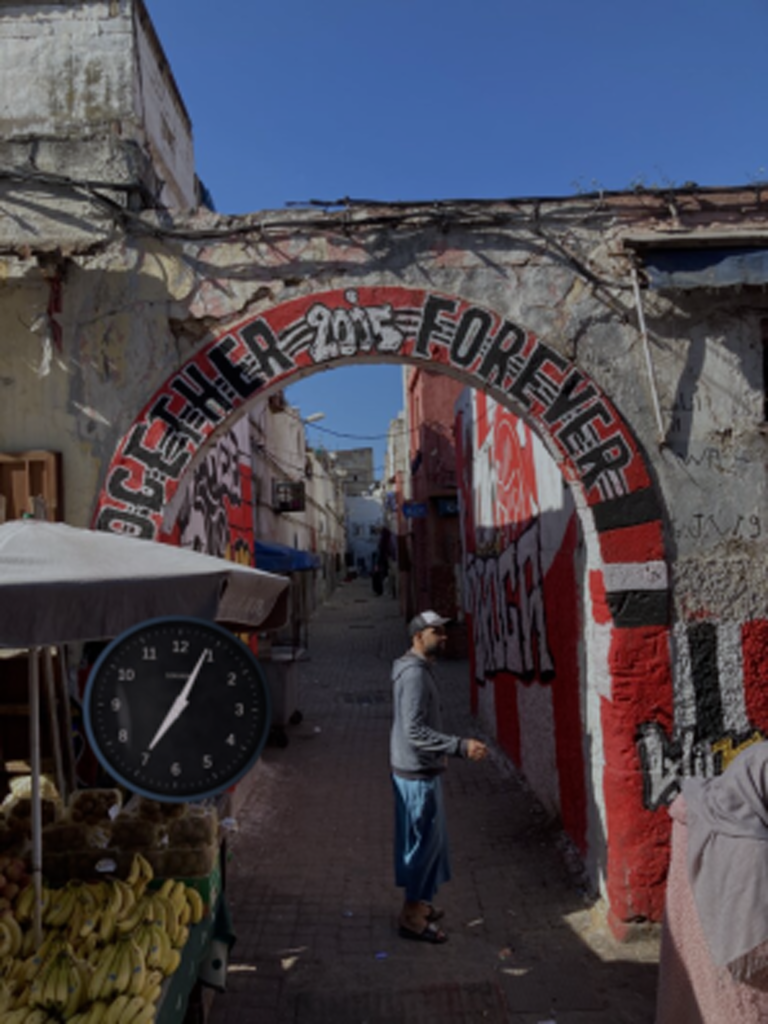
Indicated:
7,04
